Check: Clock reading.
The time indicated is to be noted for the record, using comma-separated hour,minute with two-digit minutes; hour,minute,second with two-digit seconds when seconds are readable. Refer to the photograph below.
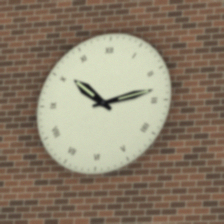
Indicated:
10,13
